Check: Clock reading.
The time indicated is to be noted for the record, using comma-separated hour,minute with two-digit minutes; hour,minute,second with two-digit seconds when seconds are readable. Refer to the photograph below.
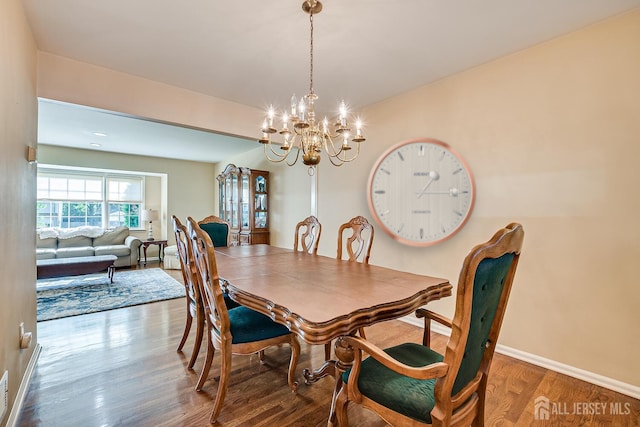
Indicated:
1,15
